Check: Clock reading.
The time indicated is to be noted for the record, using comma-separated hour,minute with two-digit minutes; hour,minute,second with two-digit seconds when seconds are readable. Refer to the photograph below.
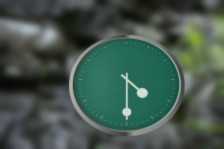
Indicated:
4,30
